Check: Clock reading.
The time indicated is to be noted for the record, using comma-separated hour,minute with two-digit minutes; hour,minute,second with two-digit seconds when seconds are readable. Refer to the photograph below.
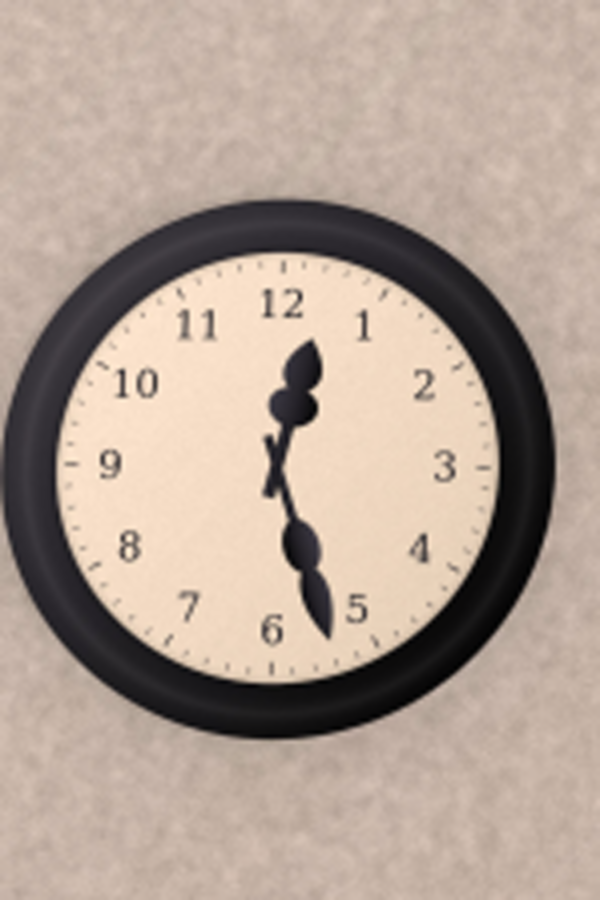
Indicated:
12,27
